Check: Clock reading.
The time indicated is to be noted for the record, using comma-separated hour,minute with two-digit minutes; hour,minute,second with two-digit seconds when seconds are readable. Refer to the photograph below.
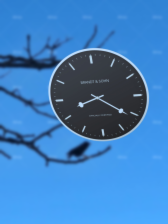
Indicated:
8,21
